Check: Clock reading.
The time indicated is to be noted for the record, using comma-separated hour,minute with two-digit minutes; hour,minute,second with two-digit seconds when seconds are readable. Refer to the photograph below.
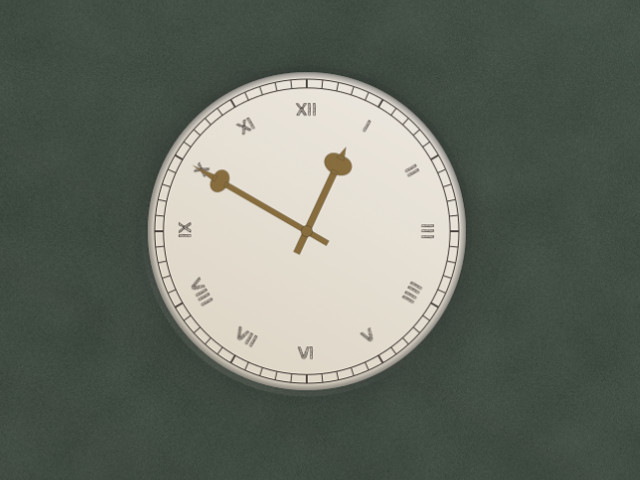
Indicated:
12,50
